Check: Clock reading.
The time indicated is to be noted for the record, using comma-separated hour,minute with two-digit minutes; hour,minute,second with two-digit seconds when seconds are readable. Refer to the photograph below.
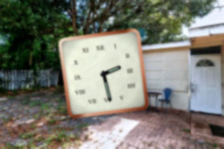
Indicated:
2,29
